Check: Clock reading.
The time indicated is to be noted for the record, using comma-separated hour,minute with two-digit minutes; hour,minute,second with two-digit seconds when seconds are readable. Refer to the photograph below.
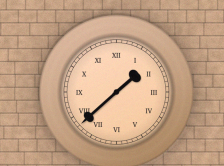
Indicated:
1,38
